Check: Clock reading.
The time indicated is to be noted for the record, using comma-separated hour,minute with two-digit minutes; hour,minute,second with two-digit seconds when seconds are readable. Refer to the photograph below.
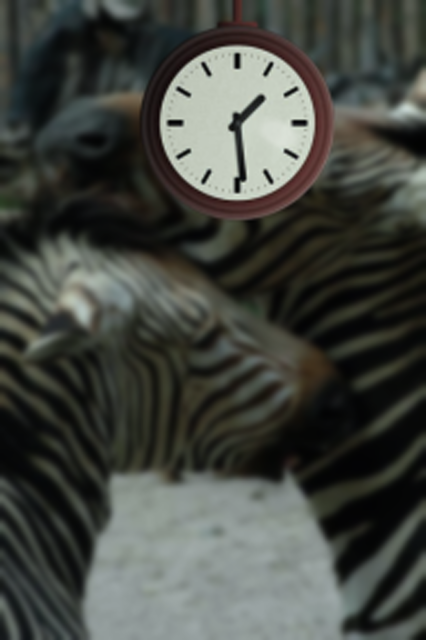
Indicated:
1,29
